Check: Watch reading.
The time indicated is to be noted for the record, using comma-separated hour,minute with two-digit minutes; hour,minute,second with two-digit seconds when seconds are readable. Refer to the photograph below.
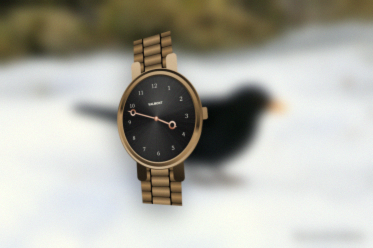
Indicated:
3,48
